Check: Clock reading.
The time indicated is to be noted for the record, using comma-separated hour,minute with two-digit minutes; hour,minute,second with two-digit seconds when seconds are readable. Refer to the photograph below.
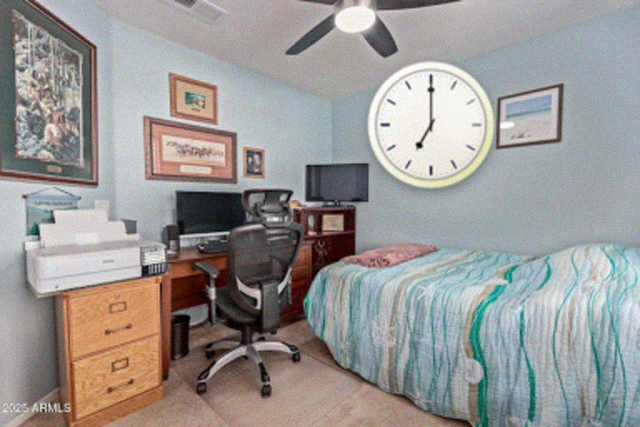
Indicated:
7,00
